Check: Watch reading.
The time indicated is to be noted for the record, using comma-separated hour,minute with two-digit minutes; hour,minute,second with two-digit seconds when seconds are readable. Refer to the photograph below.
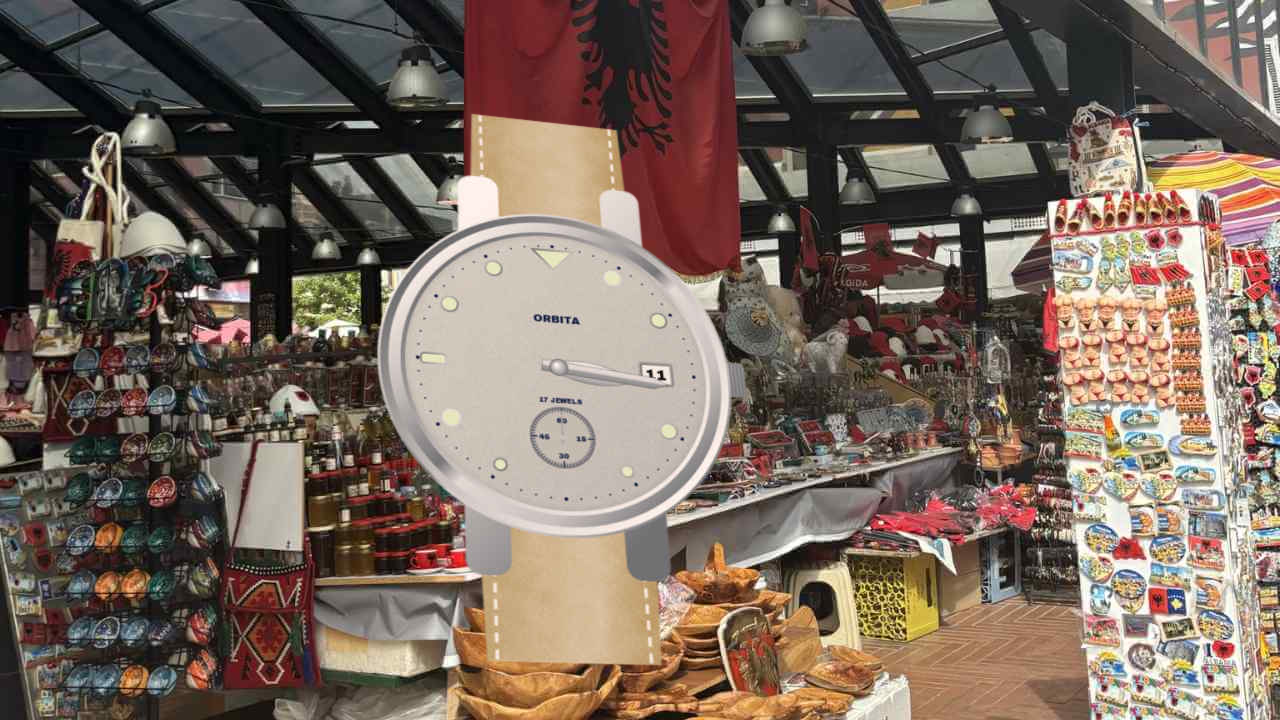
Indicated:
3,16
